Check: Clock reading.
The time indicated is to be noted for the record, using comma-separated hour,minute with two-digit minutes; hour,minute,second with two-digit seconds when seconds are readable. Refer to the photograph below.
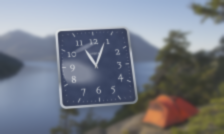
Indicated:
11,04
